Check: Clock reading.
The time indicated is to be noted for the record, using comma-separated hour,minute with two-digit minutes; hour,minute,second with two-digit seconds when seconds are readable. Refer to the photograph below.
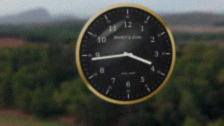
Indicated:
3,44
